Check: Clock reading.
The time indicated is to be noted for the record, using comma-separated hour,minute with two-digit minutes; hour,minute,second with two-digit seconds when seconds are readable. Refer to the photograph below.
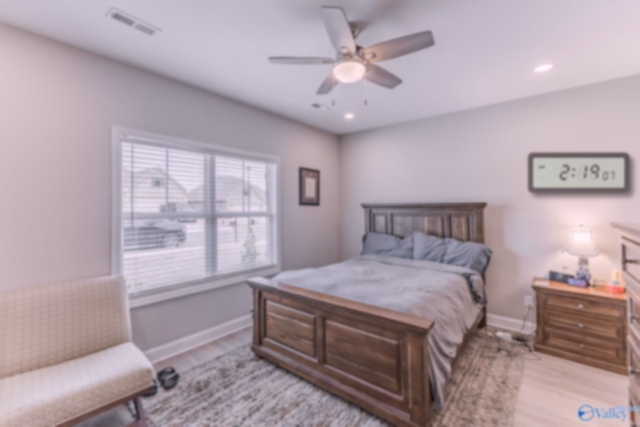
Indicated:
2,19
